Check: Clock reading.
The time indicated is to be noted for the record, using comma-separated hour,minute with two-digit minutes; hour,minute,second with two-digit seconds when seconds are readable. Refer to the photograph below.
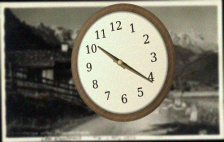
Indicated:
10,21
